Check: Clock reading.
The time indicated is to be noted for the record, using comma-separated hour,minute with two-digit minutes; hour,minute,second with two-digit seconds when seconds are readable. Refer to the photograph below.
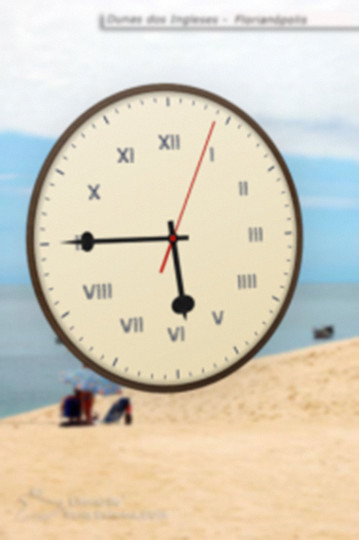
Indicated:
5,45,04
